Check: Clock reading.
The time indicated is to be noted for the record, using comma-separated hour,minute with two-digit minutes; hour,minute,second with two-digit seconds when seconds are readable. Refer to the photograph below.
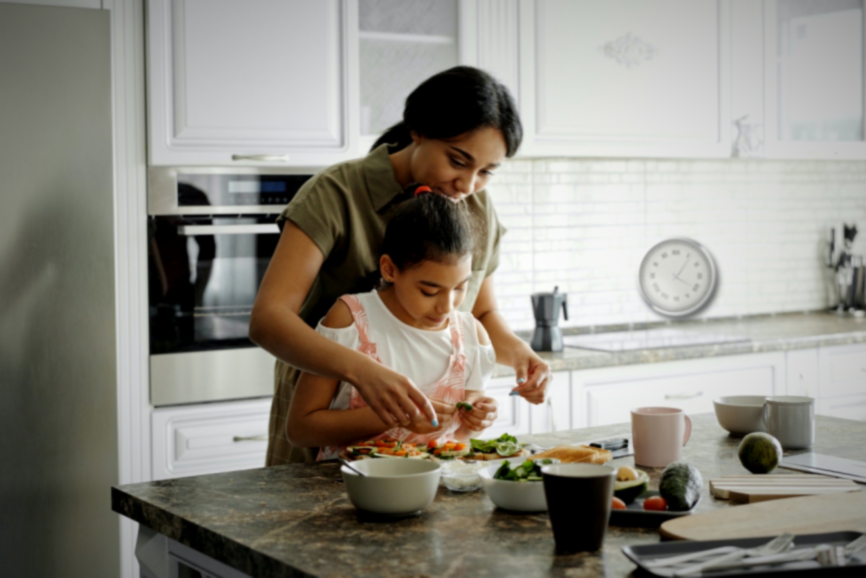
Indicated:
4,06
